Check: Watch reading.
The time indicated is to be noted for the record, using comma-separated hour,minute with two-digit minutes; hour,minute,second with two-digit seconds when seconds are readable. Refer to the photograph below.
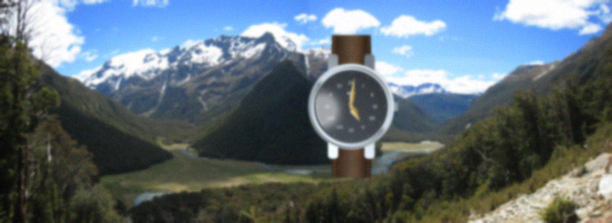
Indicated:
5,01
